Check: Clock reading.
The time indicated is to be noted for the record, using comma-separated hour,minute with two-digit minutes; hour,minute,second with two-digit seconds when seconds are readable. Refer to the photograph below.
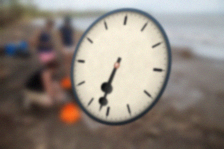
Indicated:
6,32
